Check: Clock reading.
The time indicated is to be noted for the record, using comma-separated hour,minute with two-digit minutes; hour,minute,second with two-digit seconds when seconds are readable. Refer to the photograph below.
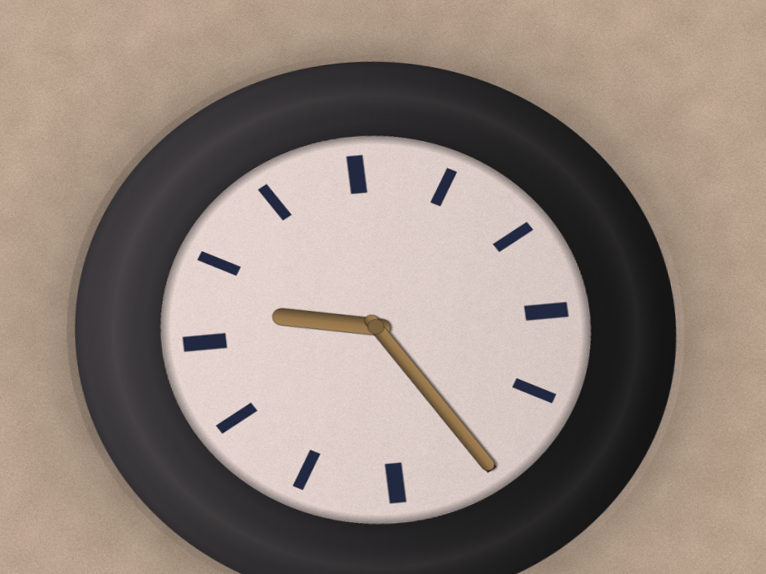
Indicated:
9,25
